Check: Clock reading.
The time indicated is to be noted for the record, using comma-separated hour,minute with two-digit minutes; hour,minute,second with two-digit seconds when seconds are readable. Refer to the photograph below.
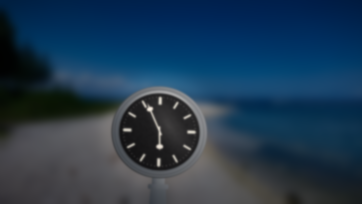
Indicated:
5,56
